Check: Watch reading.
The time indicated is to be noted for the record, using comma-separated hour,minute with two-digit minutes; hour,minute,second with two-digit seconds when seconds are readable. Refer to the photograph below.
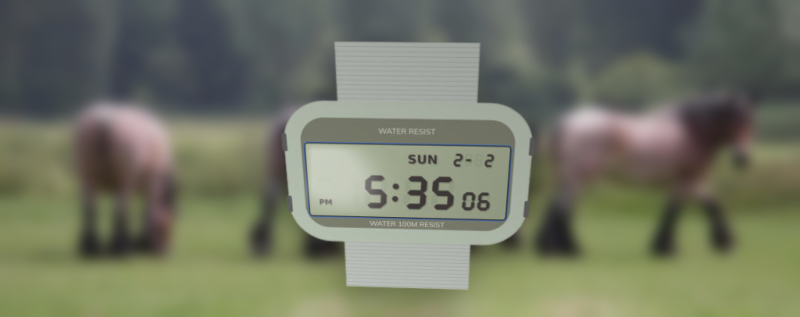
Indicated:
5,35,06
